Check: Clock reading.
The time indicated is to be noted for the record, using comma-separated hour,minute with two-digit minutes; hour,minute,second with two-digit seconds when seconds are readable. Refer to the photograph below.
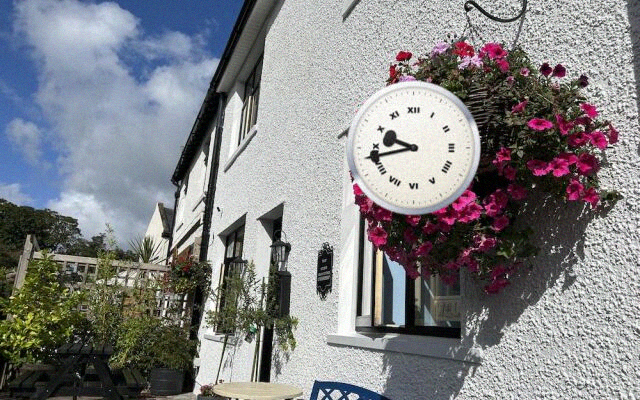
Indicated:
9,43
